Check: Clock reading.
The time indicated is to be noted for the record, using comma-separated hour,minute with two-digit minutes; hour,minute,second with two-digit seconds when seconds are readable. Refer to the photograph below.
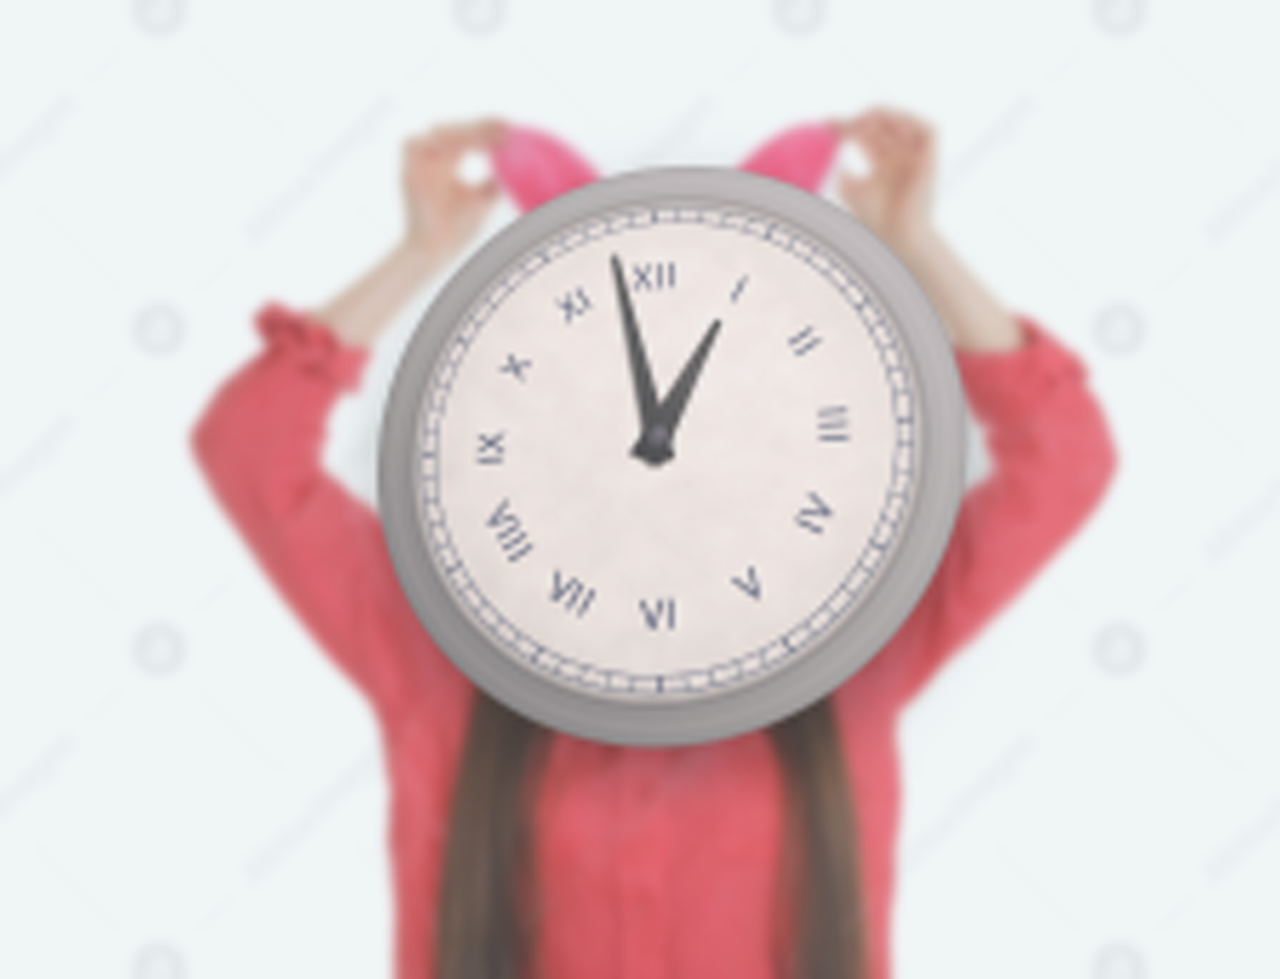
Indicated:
12,58
